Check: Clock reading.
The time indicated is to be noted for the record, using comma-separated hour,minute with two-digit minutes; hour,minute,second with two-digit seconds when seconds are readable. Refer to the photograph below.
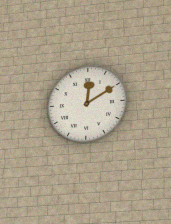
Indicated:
12,10
